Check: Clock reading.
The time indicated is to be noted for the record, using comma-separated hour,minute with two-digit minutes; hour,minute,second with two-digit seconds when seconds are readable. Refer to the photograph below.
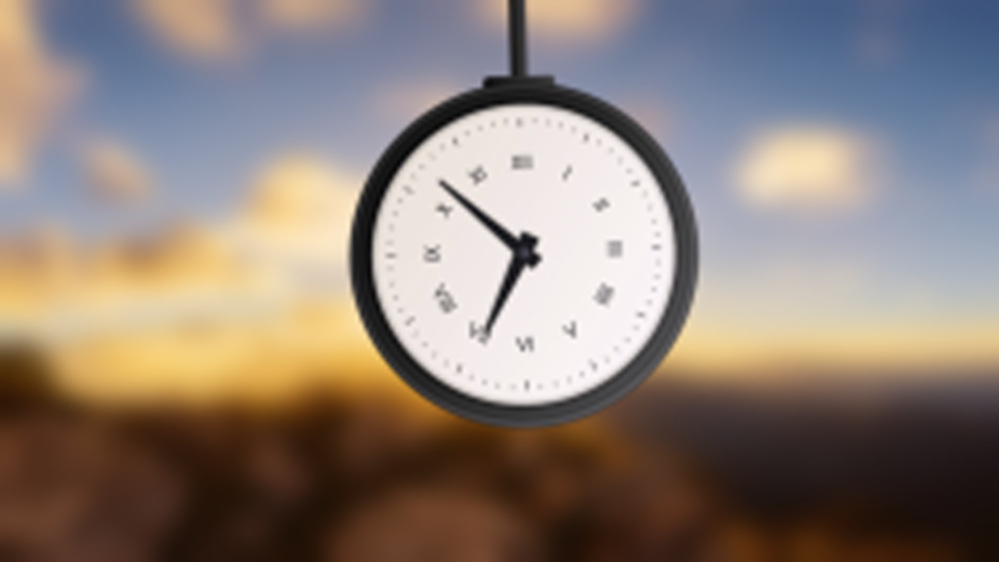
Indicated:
6,52
